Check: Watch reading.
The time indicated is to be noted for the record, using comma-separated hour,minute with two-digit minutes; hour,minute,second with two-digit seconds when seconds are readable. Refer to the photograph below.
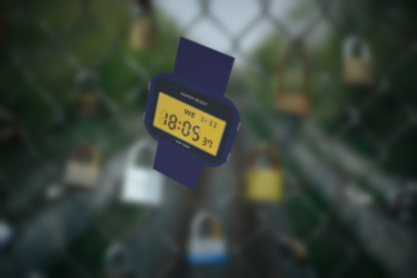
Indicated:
18,05
